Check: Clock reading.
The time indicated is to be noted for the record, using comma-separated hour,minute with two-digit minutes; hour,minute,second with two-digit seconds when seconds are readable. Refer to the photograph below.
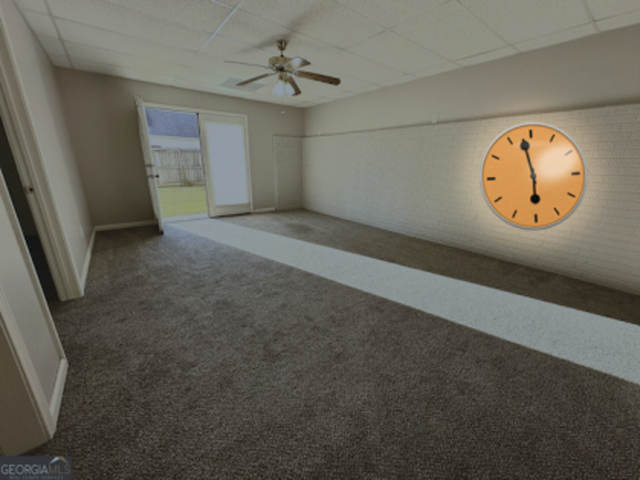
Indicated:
5,58
